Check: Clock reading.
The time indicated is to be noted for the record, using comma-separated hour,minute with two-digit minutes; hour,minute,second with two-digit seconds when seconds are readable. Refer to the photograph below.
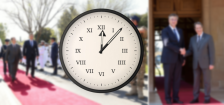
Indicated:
12,07
